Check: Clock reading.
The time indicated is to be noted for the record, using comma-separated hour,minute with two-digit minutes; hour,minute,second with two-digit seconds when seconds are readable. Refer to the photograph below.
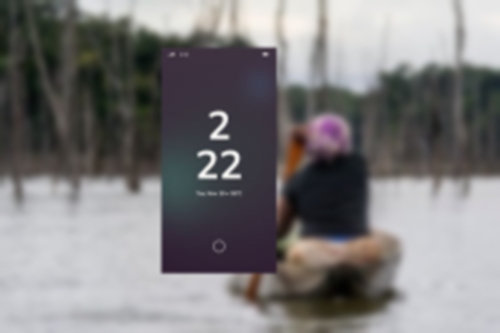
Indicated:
2,22
